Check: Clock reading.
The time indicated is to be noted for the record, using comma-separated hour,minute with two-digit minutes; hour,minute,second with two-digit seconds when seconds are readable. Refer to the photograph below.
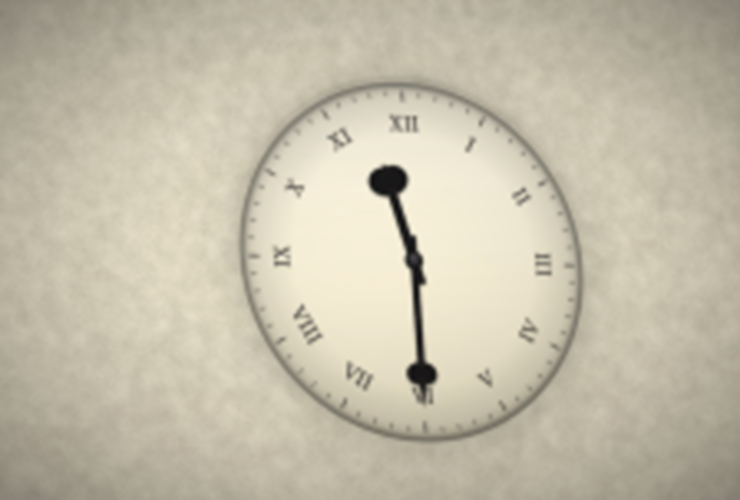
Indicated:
11,30
